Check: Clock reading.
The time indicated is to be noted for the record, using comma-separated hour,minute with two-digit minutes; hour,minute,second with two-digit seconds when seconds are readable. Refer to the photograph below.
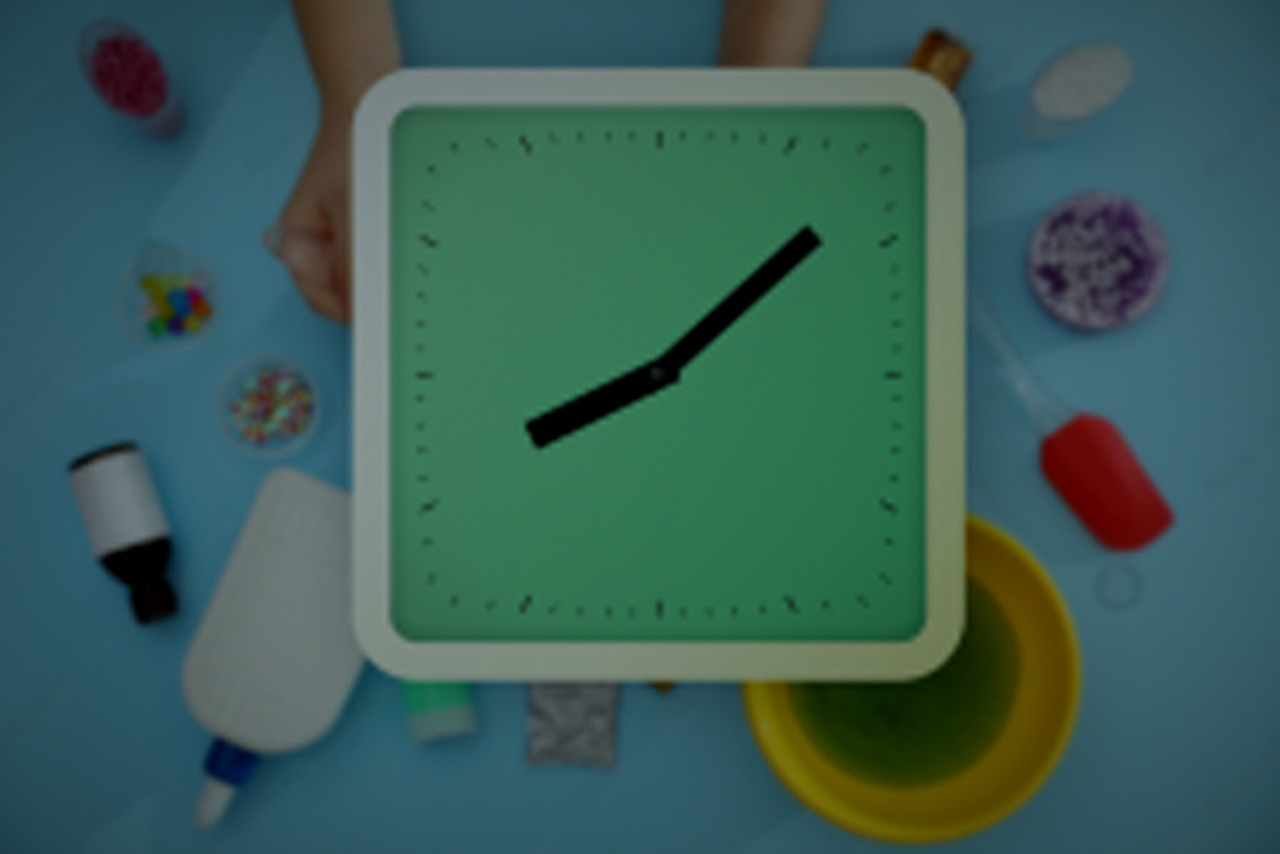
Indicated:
8,08
